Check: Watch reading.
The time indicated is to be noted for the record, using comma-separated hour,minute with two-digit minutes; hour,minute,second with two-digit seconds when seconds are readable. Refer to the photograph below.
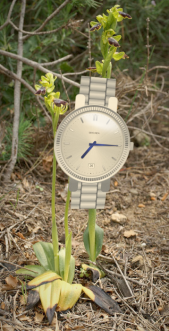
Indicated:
7,15
